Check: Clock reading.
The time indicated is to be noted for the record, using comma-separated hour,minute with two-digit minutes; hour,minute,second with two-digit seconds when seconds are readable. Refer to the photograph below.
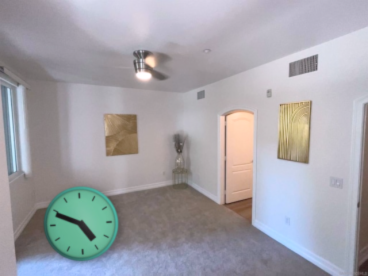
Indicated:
4,49
